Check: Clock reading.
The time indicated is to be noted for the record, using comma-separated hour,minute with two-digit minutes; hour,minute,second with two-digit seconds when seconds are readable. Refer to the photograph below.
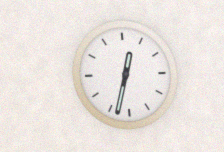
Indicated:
12,33
